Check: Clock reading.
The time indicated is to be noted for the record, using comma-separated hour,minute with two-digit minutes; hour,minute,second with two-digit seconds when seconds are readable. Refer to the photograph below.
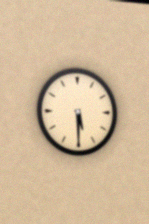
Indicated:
5,30
